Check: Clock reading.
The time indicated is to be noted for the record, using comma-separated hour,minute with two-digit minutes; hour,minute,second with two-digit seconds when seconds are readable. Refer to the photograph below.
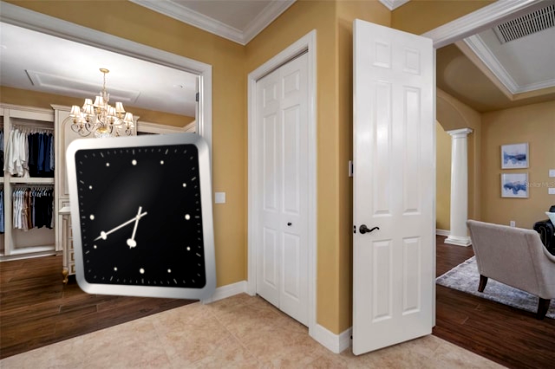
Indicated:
6,41
